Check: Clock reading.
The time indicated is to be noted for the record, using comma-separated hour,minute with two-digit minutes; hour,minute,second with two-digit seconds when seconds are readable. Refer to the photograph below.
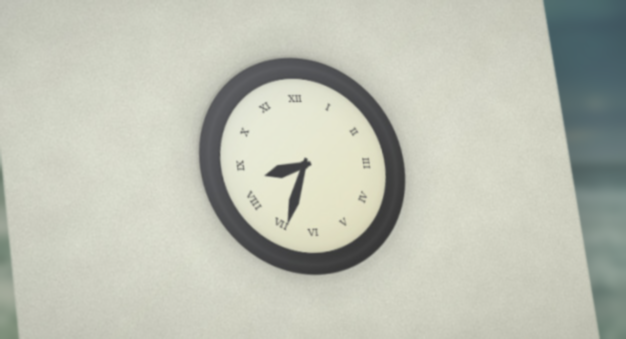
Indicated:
8,34
